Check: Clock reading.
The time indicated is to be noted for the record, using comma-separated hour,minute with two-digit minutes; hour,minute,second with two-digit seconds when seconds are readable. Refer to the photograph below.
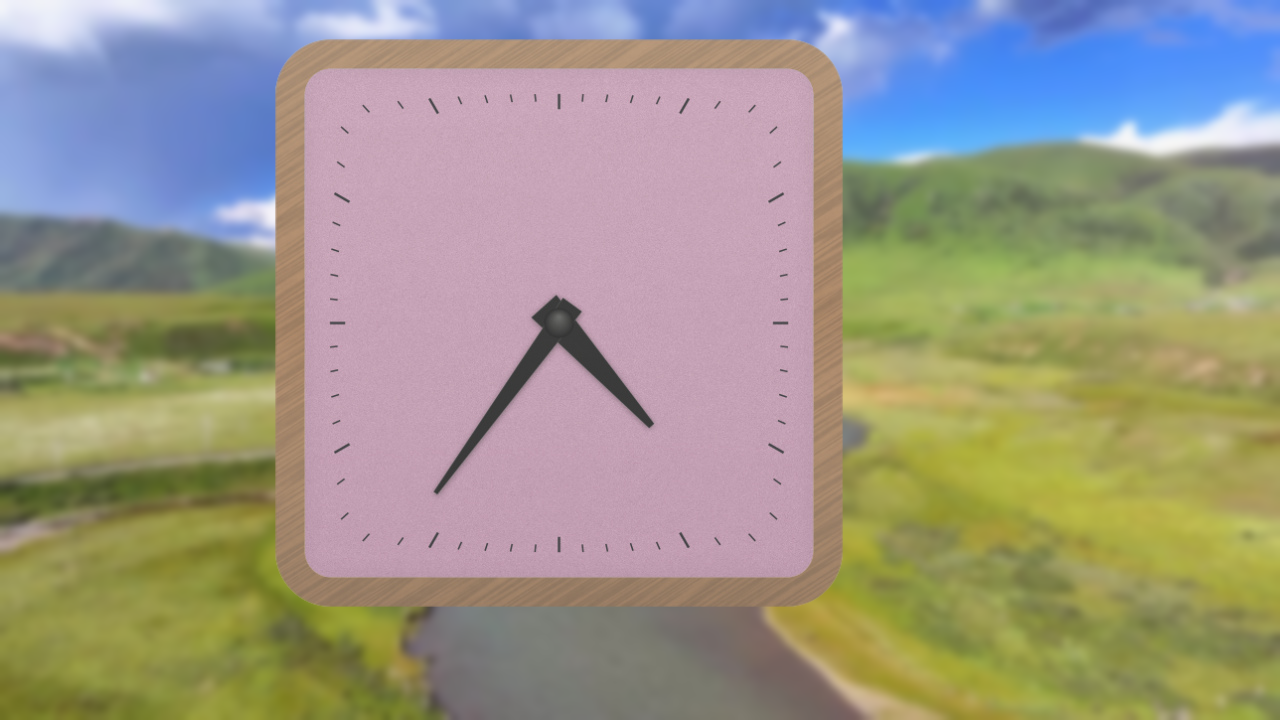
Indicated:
4,36
